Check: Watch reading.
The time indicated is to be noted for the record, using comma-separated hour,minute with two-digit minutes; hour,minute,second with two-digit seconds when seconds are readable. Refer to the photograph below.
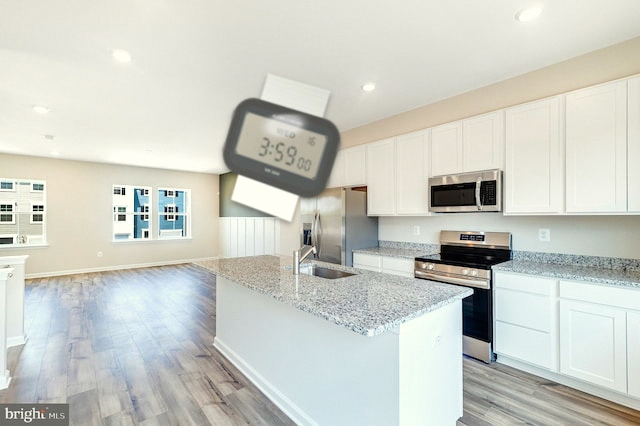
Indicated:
3,59,00
